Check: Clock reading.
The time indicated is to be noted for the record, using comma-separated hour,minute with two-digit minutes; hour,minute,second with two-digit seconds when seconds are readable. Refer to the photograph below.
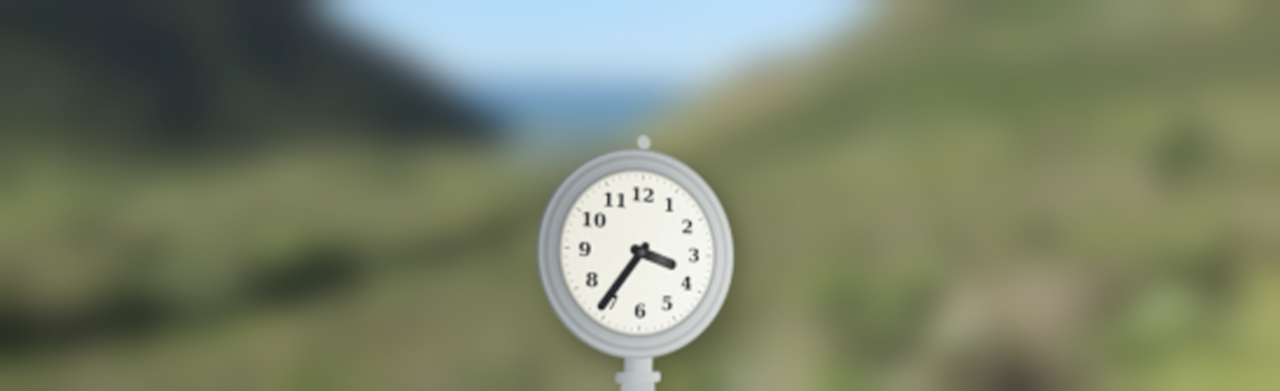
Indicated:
3,36
